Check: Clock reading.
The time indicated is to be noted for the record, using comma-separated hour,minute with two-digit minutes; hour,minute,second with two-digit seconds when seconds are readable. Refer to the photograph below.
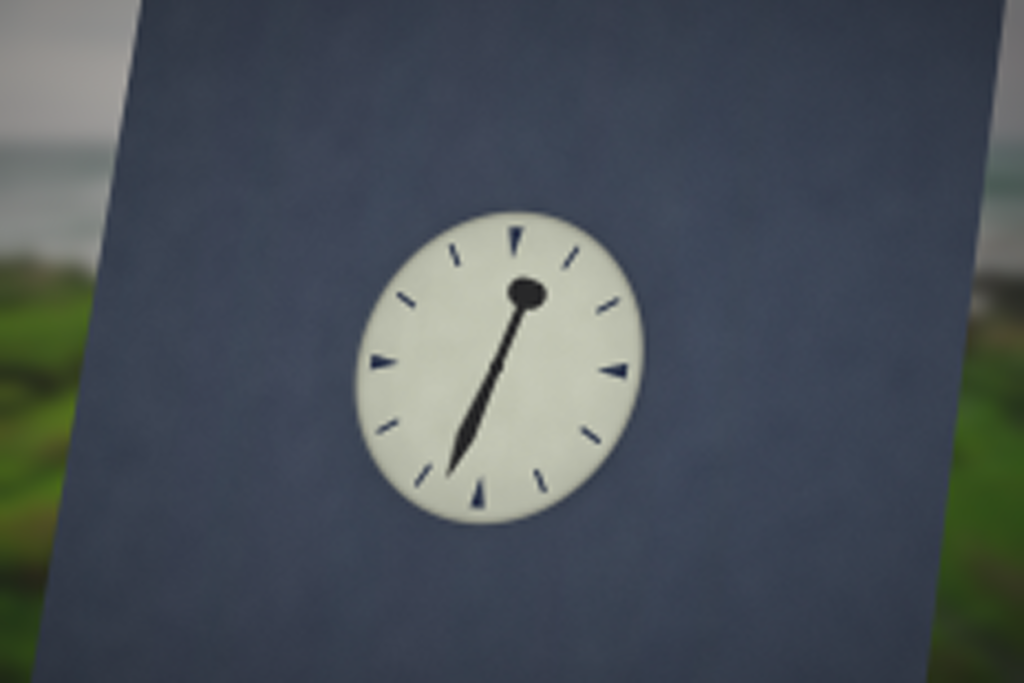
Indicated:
12,33
